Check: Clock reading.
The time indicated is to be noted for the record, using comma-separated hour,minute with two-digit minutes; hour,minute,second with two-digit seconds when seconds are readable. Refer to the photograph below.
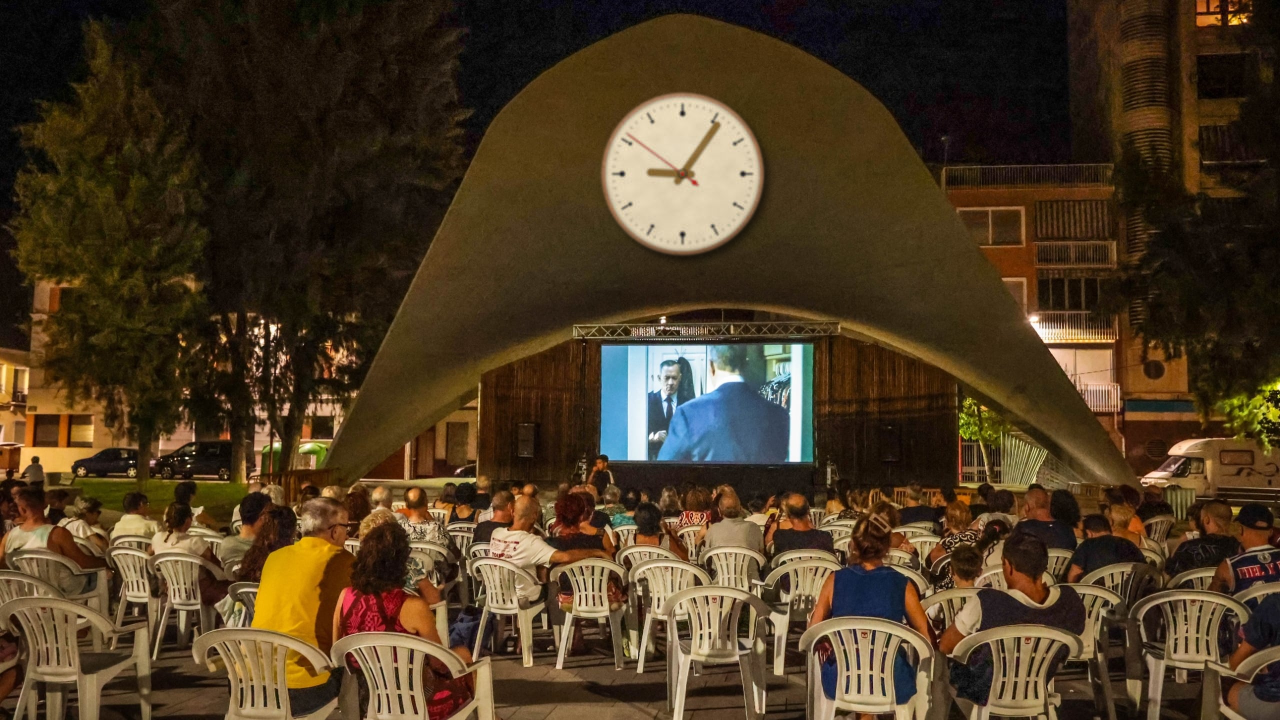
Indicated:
9,05,51
